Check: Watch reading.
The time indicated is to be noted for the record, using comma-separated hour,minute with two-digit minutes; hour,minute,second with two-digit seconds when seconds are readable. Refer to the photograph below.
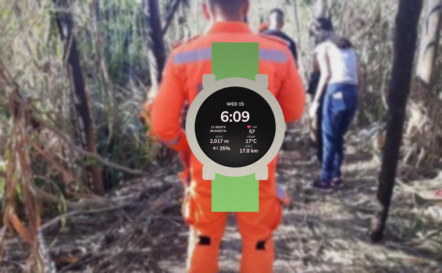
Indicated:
6,09
